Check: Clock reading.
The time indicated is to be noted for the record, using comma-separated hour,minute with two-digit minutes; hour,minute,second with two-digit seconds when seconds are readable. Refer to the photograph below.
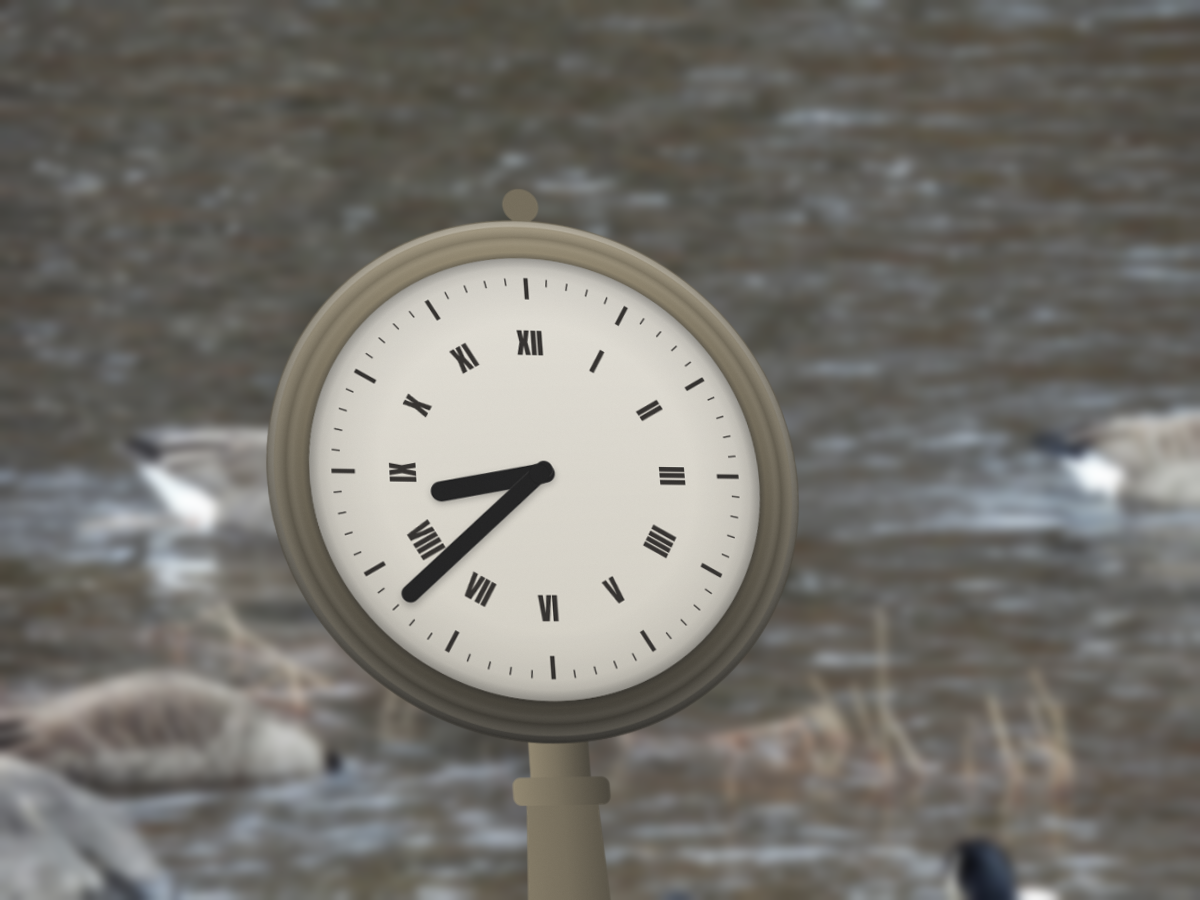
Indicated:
8,38
